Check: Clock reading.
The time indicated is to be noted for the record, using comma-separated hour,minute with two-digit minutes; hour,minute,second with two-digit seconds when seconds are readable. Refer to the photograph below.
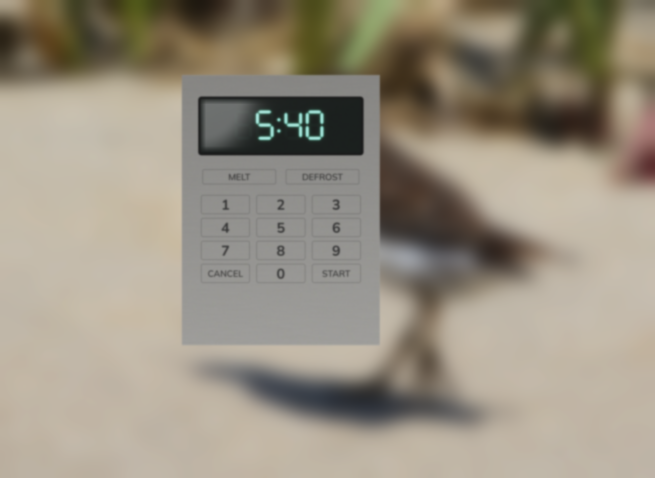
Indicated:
5,40
